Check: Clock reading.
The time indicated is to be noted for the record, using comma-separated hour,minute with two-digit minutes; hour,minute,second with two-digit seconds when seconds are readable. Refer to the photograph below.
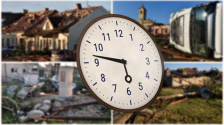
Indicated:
5,47
